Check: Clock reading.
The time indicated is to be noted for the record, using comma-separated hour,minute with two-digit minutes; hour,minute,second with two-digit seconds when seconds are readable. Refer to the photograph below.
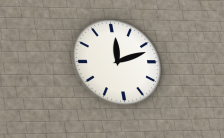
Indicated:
12,12
